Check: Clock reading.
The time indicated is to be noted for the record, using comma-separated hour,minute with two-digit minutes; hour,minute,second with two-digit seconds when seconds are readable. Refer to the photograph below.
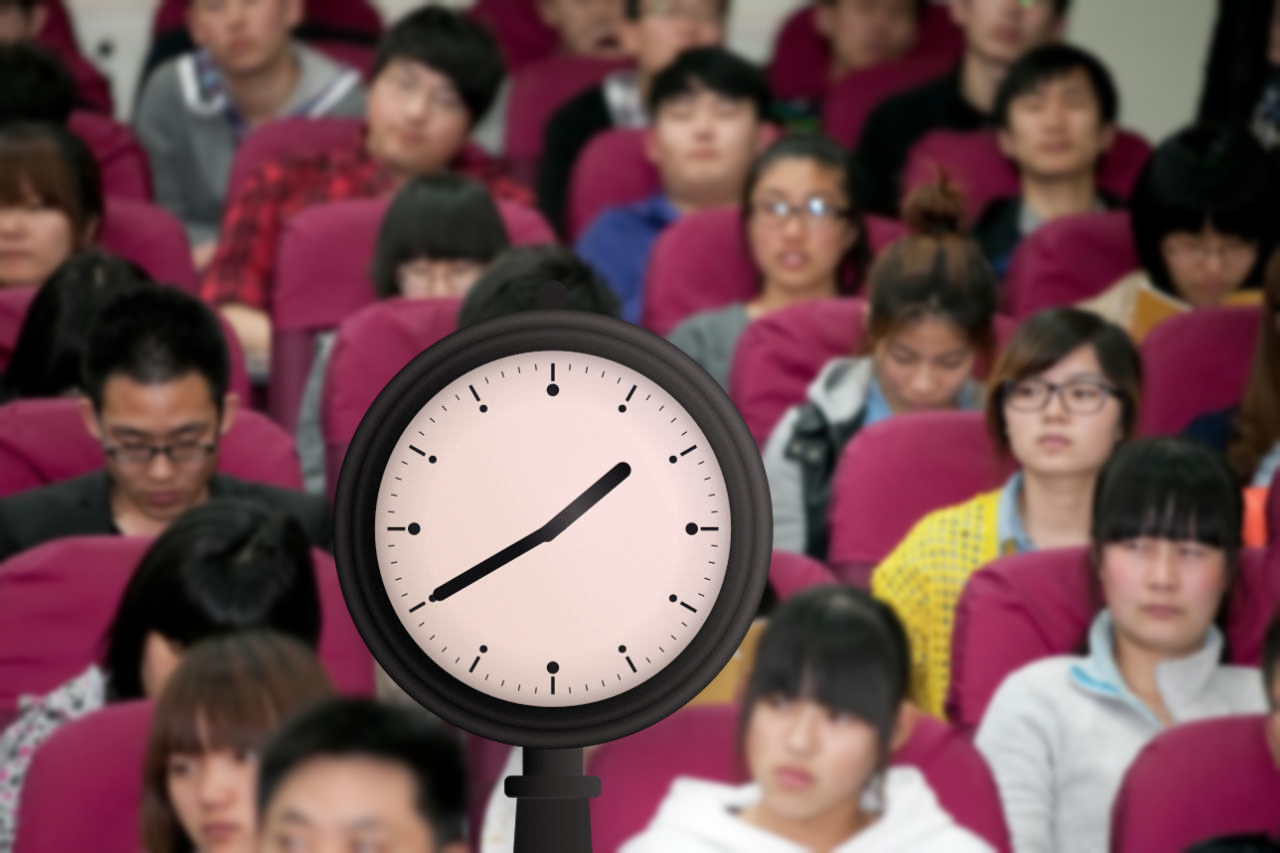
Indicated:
1,40
